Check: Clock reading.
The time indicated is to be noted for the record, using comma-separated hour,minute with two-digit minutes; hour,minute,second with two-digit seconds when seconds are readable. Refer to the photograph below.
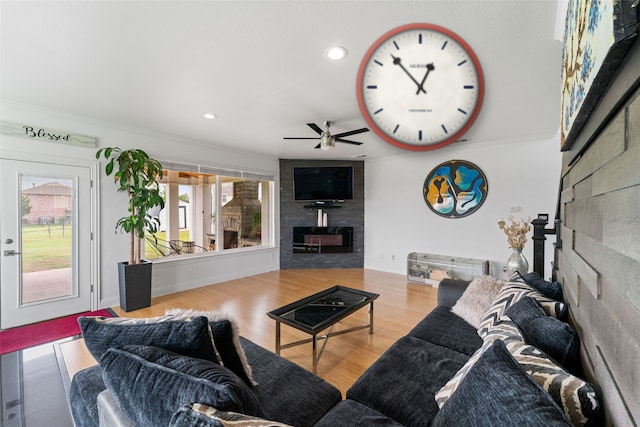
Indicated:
12,53
